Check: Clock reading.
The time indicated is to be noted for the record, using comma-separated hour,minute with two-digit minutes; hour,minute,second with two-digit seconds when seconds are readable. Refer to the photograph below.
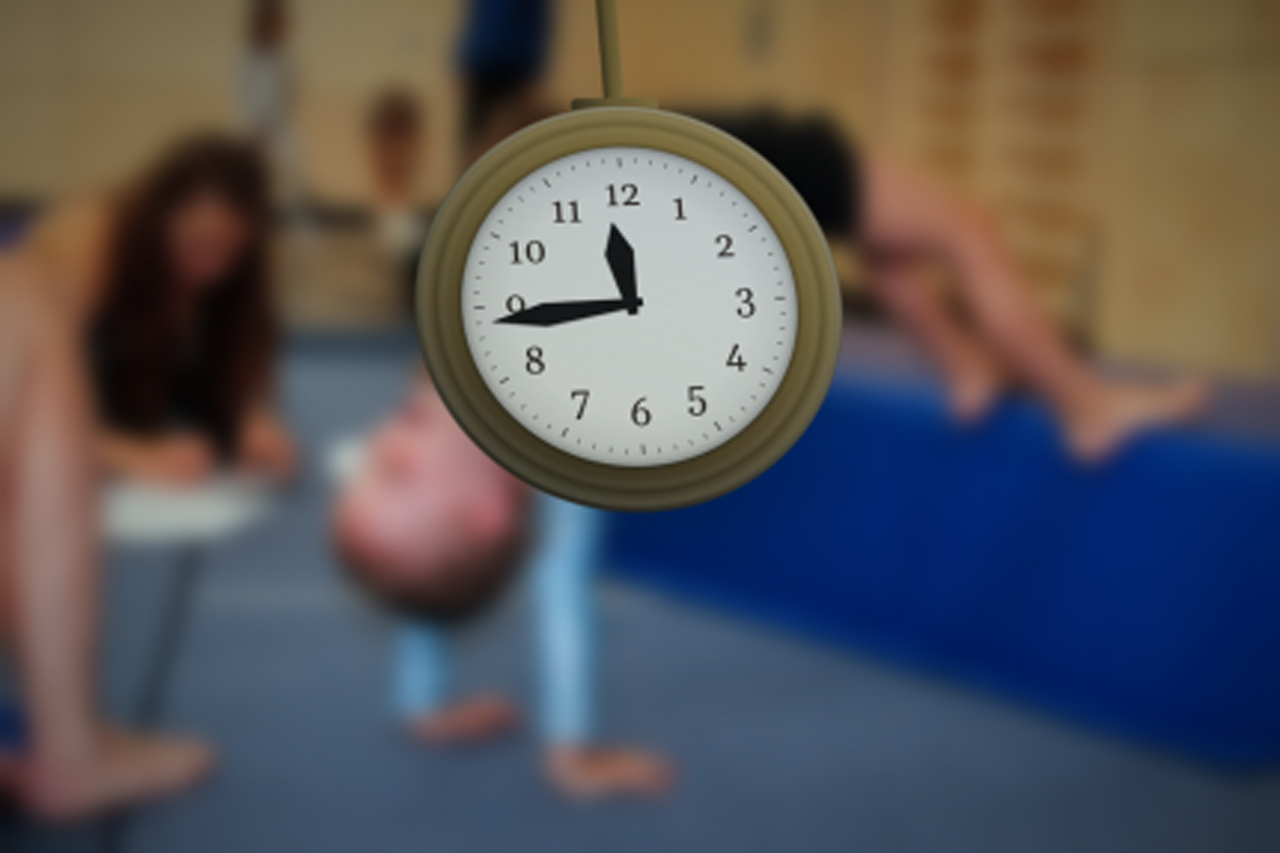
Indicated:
11,44
